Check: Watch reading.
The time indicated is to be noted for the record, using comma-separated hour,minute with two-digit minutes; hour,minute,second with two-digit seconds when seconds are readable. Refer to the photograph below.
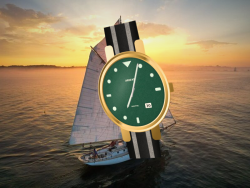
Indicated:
7,04
